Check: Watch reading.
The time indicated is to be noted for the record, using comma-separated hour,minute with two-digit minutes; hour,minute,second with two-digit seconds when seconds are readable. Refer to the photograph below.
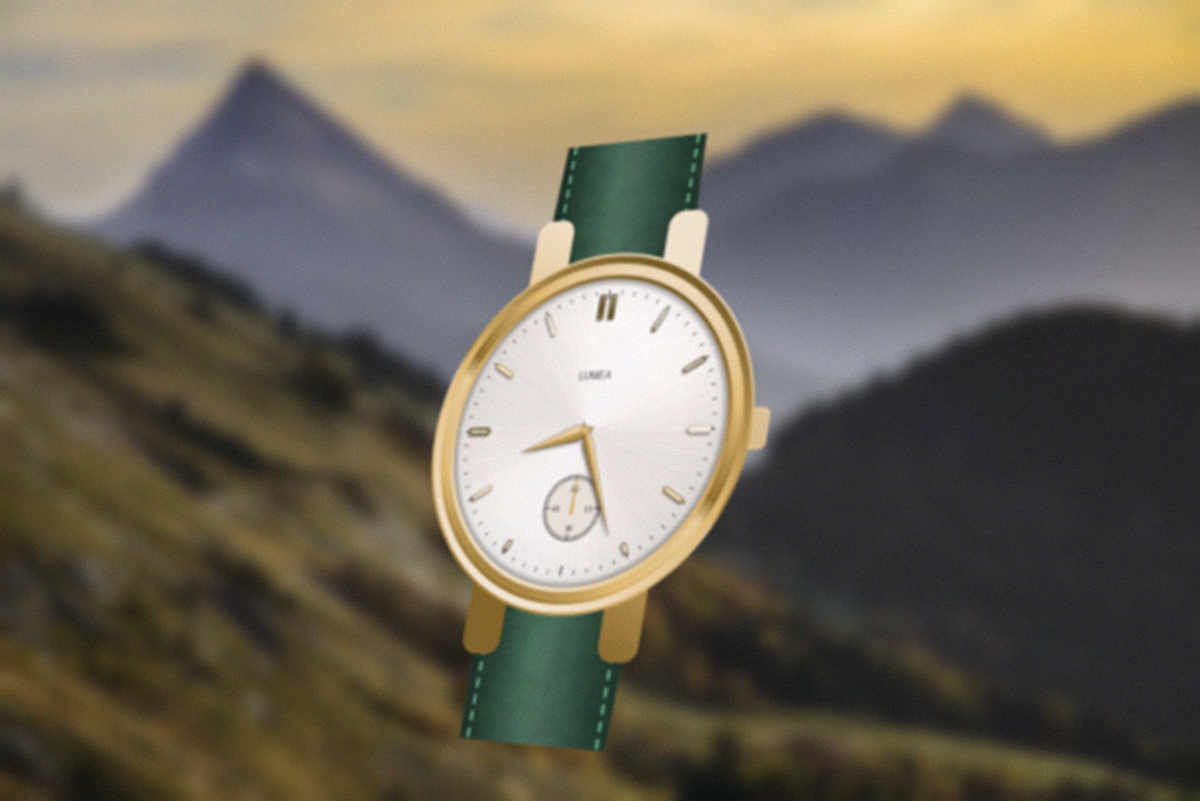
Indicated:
8,26
